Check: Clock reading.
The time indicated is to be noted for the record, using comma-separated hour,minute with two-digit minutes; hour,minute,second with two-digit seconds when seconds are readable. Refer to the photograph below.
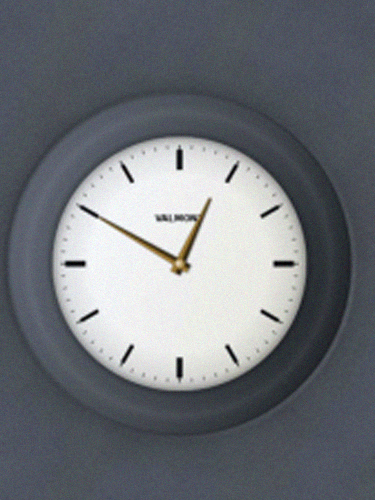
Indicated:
12,50
